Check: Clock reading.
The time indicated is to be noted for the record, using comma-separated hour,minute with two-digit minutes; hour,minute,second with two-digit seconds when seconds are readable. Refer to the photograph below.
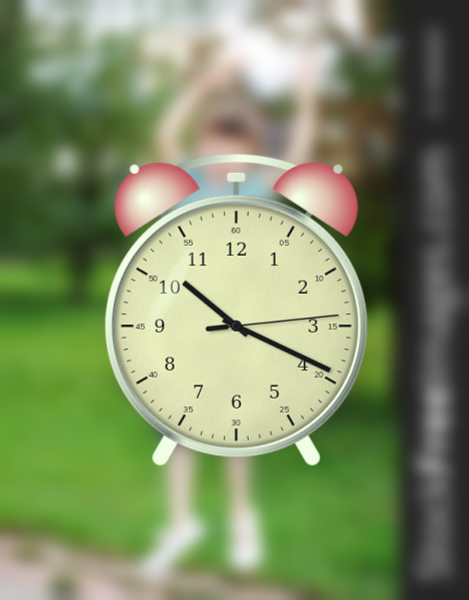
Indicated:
10,19,14
